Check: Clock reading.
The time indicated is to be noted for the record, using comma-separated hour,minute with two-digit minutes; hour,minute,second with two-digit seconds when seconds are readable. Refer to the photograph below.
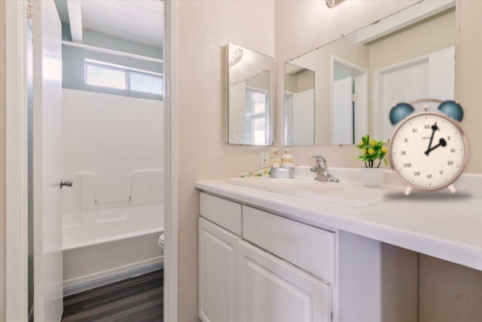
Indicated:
2,03
